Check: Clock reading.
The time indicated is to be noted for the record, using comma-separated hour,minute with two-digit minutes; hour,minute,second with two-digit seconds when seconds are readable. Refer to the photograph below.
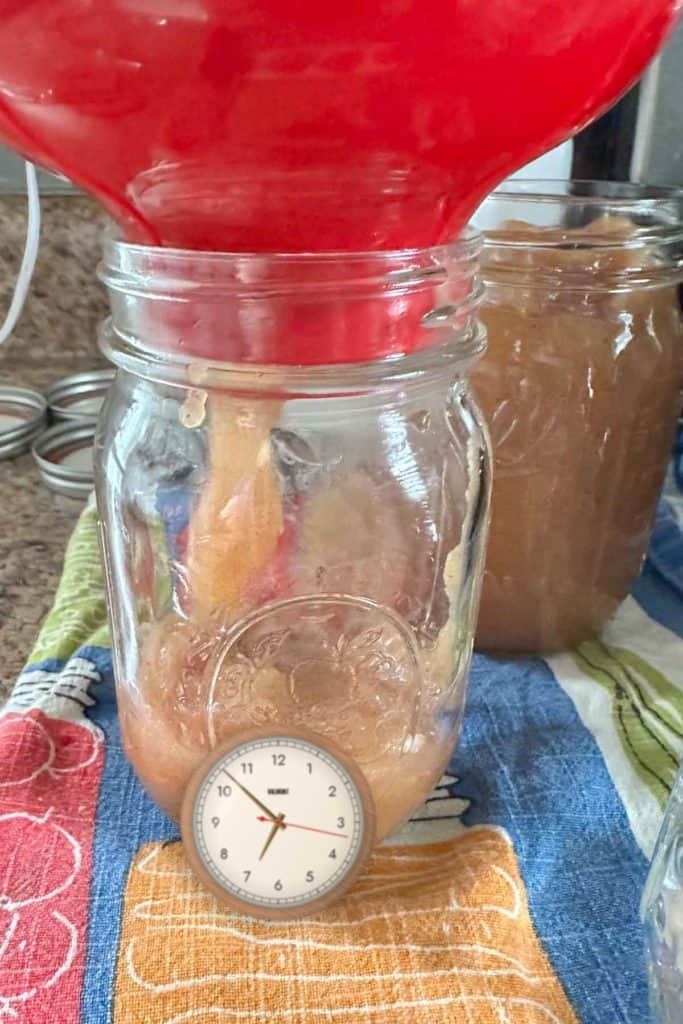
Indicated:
6,52,17
